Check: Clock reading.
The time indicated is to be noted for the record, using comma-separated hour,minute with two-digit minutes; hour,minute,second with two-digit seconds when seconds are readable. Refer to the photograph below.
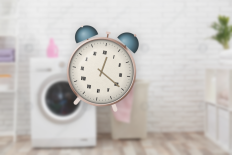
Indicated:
12,20
